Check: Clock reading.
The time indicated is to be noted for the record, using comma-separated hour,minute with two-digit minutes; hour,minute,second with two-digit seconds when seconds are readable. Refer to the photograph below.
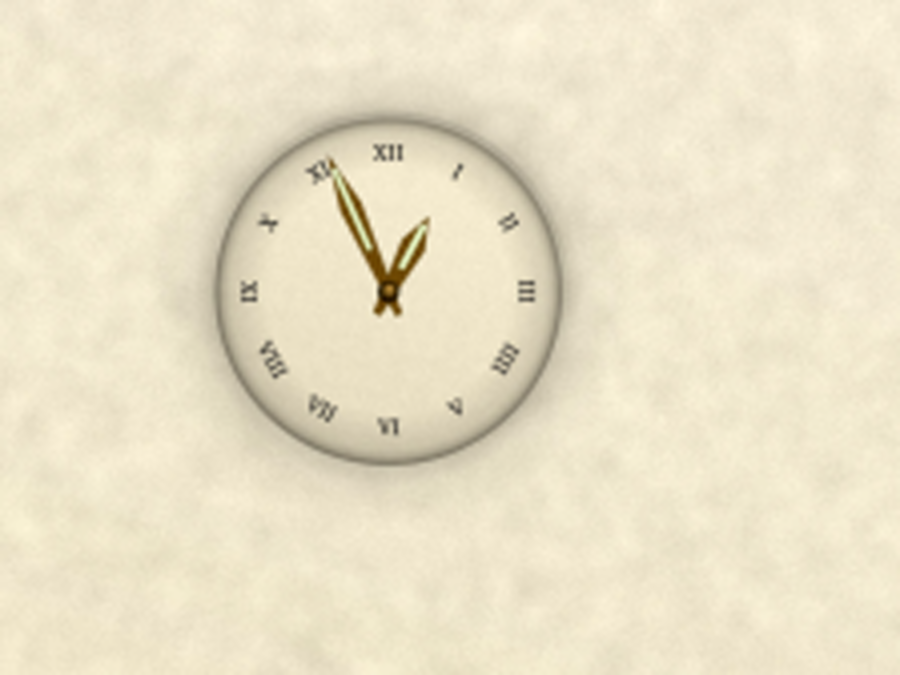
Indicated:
12,56
